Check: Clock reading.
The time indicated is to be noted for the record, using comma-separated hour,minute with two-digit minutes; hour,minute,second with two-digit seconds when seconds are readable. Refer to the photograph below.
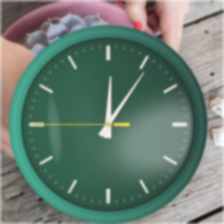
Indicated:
12,05,45
